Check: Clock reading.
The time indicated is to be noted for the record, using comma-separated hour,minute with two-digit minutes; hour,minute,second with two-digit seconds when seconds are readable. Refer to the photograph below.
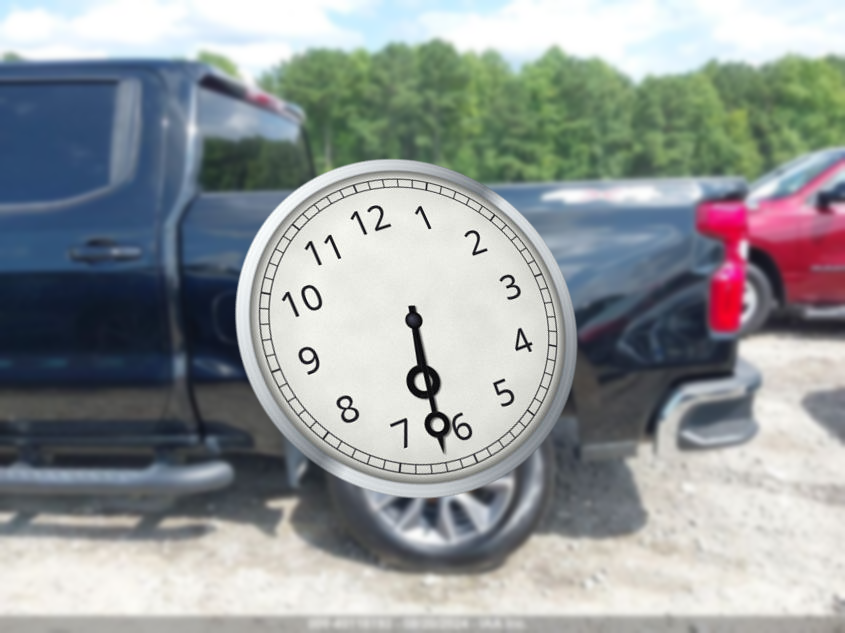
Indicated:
6,32
